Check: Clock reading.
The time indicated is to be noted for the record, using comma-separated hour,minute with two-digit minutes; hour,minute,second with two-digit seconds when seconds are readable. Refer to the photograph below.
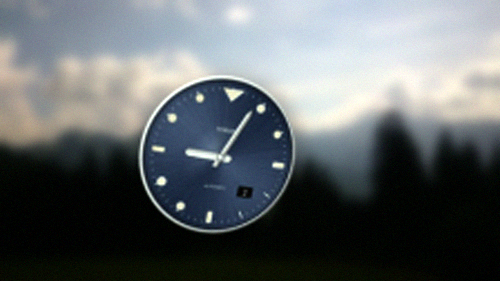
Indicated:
9,04
